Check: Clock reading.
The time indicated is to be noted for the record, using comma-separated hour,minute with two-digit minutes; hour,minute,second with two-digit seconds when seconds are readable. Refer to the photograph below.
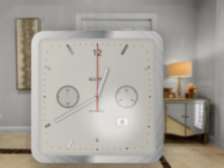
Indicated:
12,40
